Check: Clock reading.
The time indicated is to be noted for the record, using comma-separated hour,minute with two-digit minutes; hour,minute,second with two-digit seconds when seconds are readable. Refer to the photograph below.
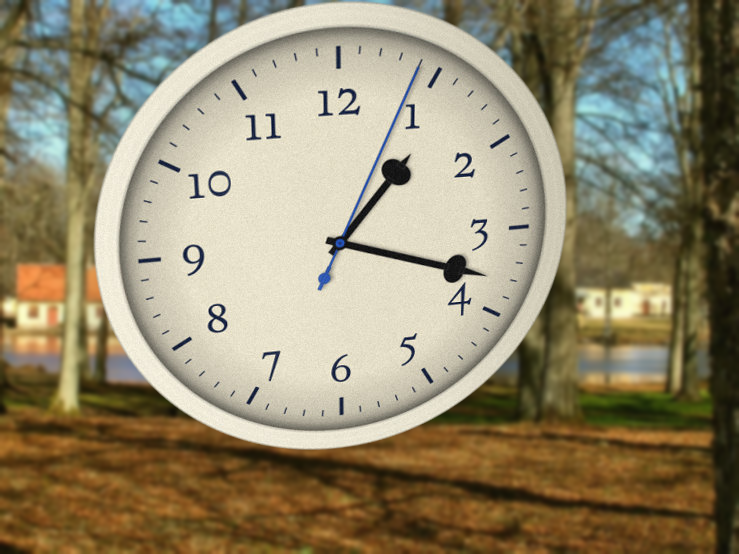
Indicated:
1,18,04
